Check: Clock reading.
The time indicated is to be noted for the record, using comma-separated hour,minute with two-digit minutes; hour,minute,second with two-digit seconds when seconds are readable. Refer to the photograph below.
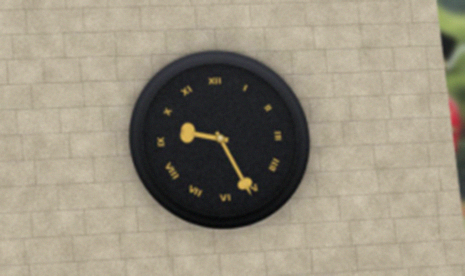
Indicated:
9,26
